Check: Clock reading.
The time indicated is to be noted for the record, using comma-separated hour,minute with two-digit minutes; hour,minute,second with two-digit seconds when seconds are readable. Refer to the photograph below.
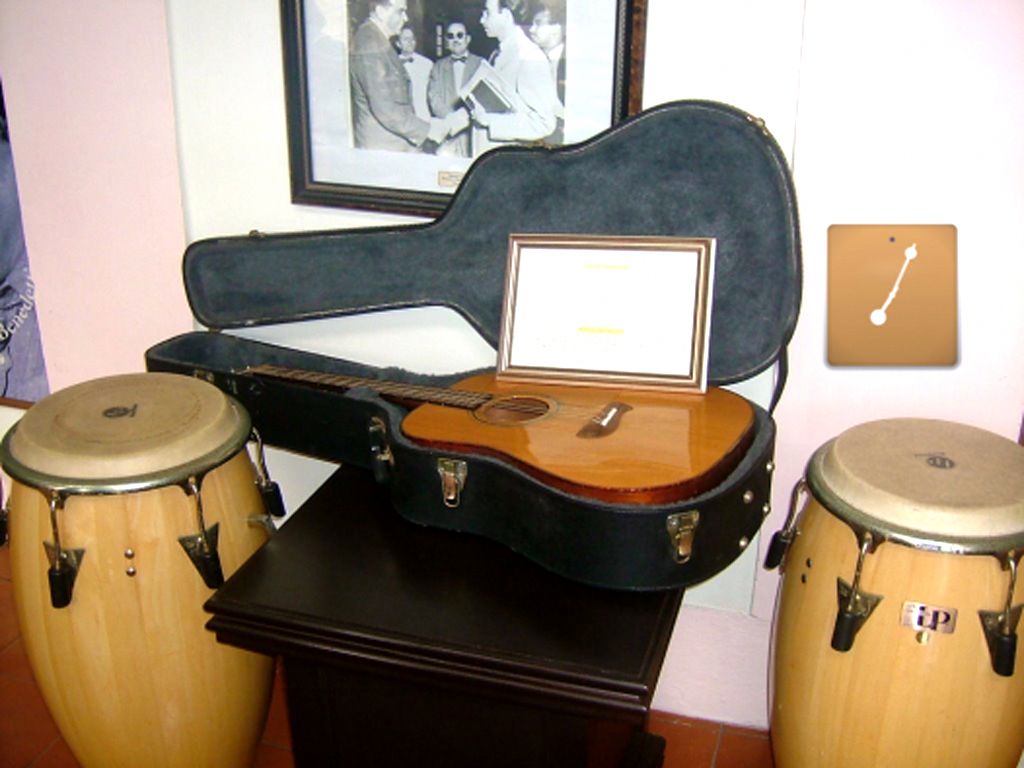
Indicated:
7,04
